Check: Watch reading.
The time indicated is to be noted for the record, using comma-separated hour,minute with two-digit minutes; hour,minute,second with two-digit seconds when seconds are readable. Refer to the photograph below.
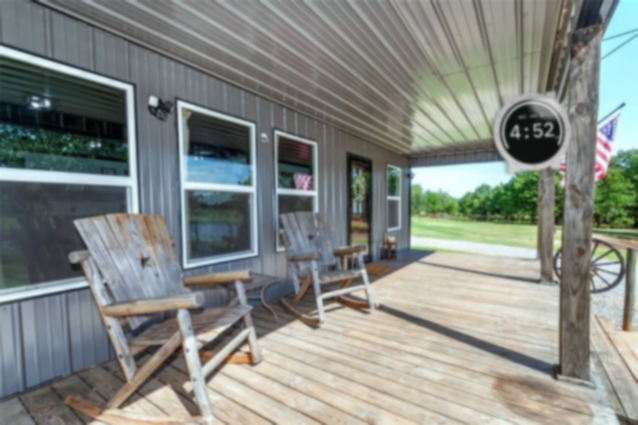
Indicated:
4,52
